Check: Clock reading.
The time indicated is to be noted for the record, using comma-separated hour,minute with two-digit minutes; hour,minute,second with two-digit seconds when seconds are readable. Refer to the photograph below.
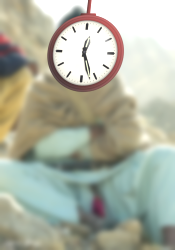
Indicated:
12,27
